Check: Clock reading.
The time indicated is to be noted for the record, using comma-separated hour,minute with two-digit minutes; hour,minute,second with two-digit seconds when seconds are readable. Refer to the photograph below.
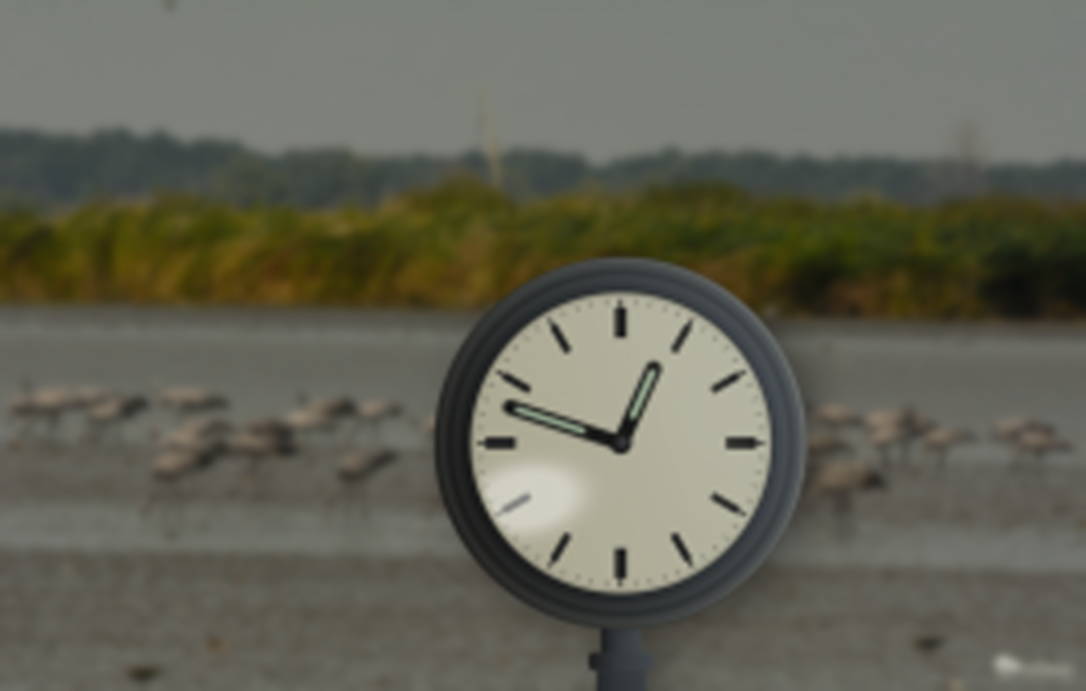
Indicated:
12,48
